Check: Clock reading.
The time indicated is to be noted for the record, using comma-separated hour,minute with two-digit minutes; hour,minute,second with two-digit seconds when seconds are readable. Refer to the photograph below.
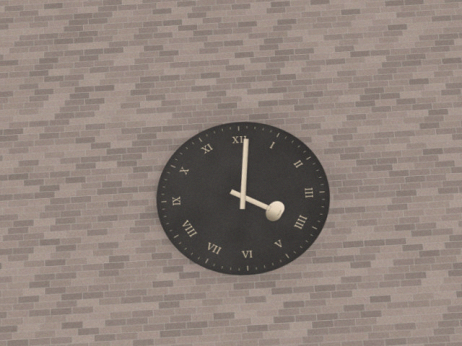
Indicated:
4,01
